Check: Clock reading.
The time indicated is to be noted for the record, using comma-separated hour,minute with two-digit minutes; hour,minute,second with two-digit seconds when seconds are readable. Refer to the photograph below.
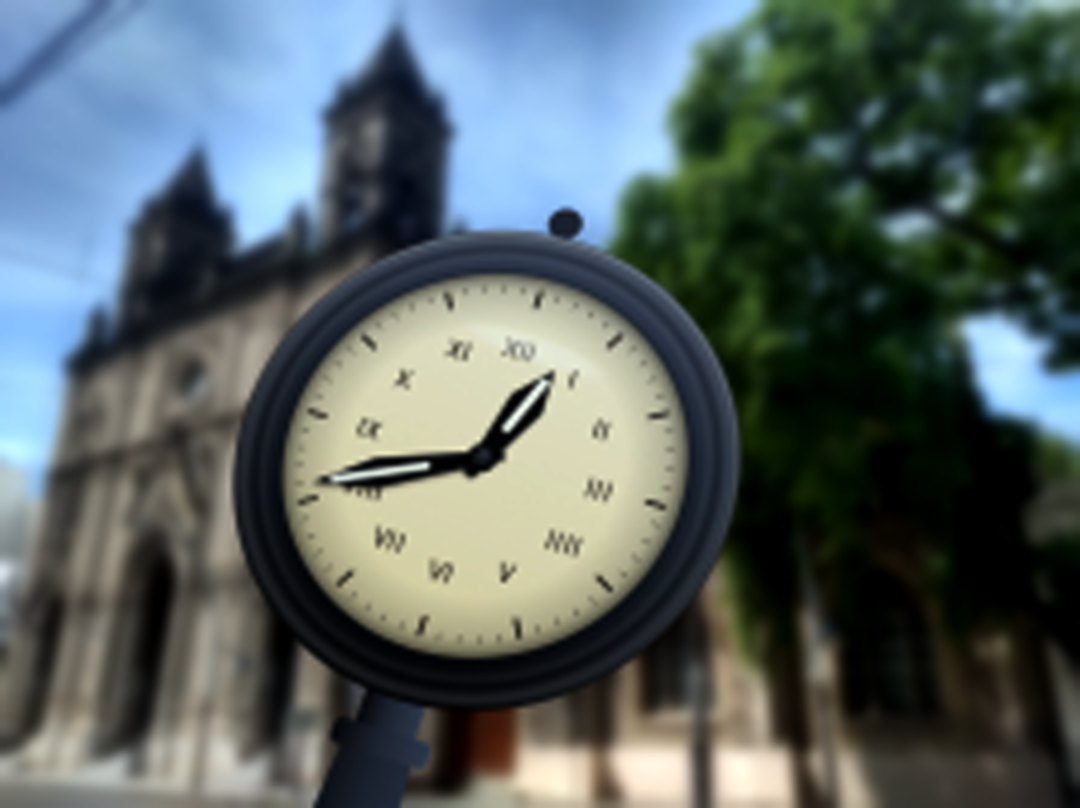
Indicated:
12,41
